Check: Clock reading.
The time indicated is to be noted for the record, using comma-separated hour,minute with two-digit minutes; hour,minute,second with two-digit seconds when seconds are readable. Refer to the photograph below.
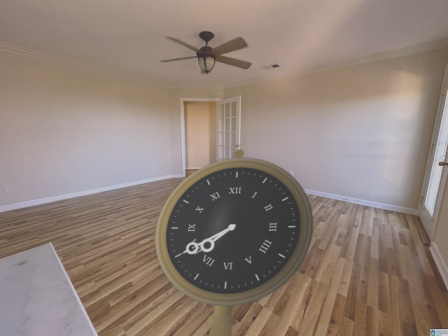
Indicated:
7,40
